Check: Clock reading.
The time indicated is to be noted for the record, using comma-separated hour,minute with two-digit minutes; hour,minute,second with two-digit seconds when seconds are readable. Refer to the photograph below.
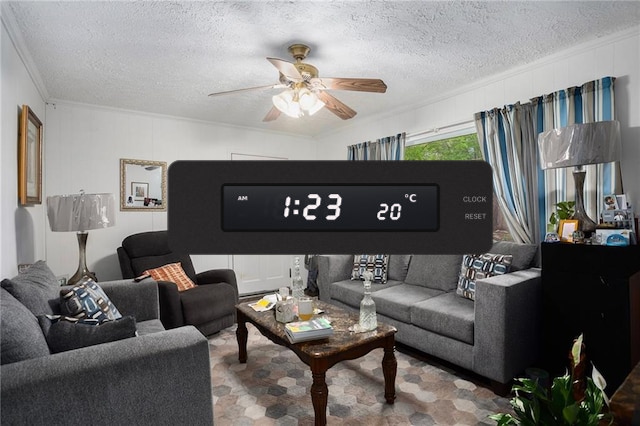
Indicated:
1,23
